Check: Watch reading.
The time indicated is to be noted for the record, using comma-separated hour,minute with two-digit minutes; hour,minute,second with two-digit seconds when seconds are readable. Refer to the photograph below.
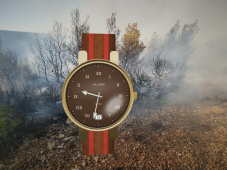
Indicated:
9,32
